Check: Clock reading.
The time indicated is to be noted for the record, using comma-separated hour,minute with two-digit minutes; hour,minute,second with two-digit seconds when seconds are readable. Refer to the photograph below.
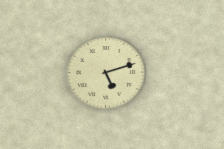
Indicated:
5,12
